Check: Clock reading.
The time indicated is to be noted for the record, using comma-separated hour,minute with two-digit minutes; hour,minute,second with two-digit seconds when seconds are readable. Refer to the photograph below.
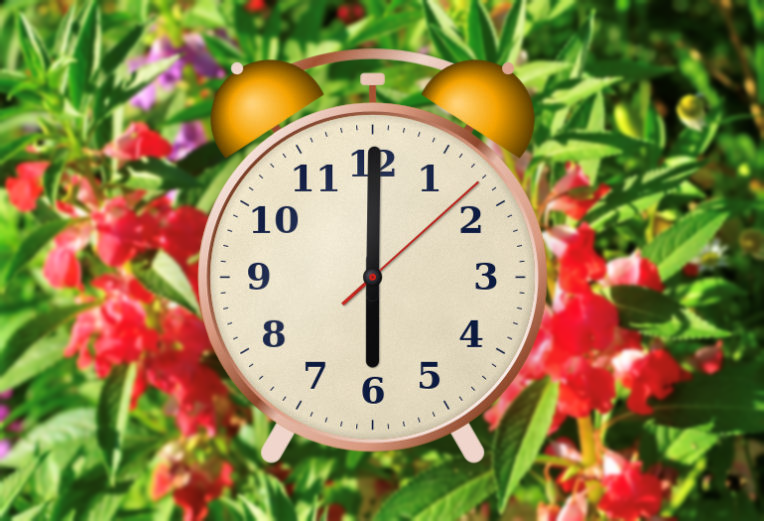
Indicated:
6,00,08
